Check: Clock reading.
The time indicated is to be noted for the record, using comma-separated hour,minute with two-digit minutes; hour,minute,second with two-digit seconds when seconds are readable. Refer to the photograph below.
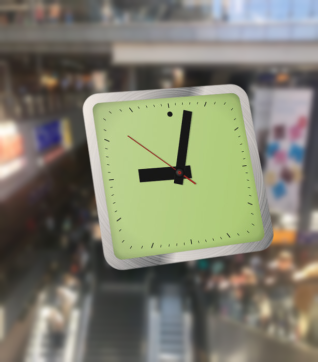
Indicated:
9,02,52
